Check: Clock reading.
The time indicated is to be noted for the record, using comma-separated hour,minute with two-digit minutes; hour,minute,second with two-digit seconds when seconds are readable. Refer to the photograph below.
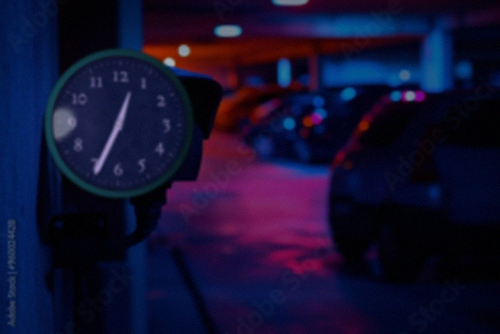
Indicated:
12,34
